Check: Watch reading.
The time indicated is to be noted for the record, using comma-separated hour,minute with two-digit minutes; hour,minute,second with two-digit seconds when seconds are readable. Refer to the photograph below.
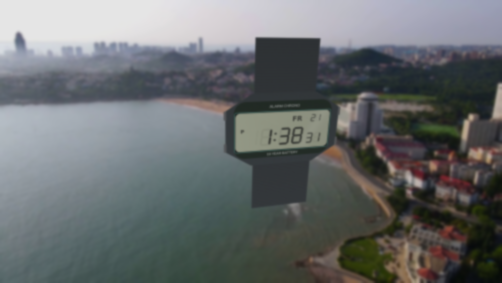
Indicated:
1,38,31
